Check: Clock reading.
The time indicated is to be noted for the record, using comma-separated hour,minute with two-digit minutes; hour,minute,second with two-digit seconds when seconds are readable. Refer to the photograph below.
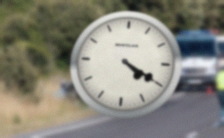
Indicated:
4,20
